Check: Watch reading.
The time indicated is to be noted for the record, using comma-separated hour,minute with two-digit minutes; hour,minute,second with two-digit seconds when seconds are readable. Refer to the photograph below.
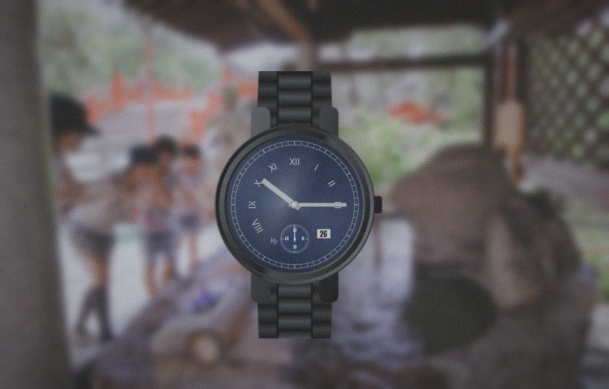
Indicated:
10,15
